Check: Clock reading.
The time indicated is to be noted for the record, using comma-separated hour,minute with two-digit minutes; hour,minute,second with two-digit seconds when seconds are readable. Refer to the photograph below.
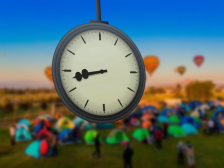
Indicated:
8,43
